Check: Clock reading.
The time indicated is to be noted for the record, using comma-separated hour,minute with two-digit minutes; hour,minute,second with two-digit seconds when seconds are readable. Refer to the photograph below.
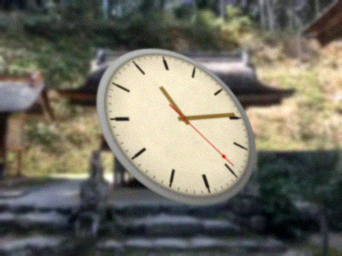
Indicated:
11,14,24
